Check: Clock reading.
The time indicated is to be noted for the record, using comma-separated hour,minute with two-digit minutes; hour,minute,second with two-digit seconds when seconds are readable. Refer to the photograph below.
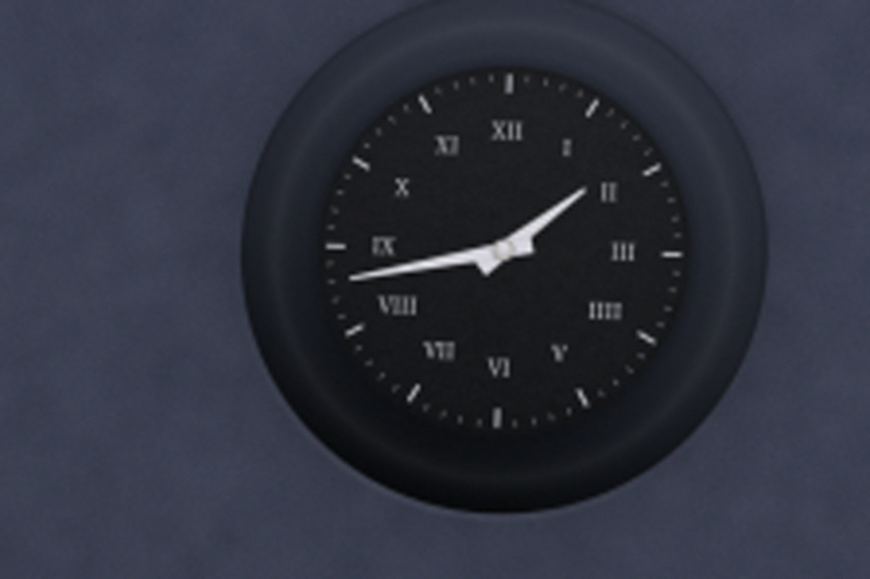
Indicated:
1,43
